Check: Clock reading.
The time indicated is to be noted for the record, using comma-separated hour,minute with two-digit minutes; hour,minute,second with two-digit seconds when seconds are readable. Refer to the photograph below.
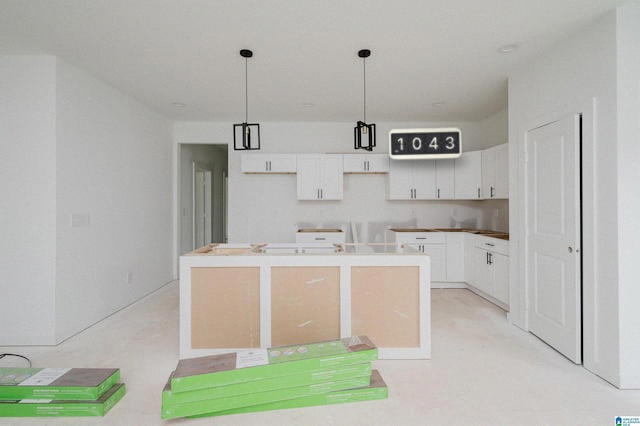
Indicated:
10,43
